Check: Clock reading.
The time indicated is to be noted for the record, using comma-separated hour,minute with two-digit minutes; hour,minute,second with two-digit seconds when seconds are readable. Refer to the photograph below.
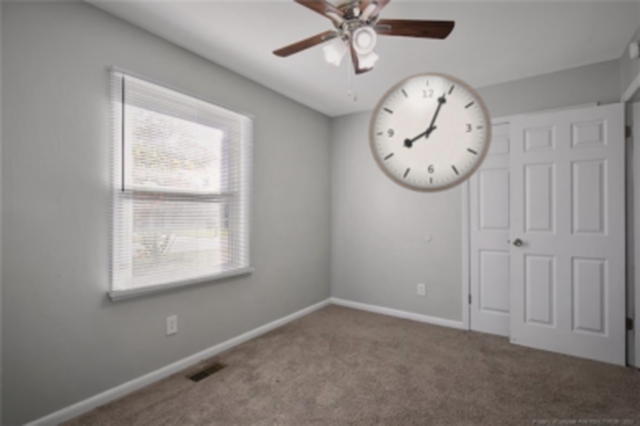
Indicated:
8,04
